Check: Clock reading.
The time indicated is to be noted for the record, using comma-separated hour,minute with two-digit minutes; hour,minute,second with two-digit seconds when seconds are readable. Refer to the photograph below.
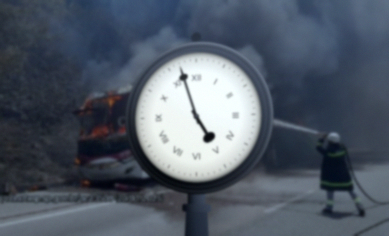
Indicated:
4,57
